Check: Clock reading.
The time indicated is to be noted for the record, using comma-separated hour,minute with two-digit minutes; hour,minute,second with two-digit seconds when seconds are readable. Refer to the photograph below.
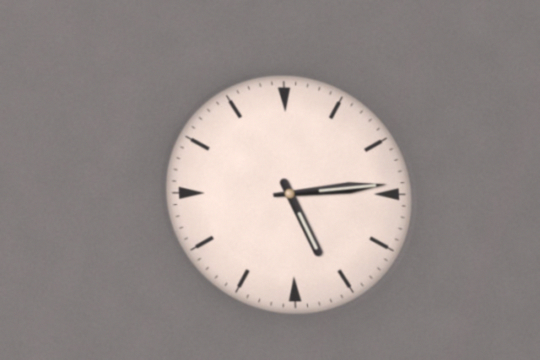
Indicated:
5,14
